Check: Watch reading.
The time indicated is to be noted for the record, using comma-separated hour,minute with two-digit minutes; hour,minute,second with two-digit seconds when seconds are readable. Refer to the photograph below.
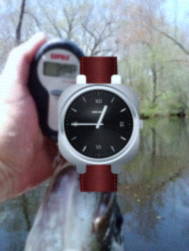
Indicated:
12,45
